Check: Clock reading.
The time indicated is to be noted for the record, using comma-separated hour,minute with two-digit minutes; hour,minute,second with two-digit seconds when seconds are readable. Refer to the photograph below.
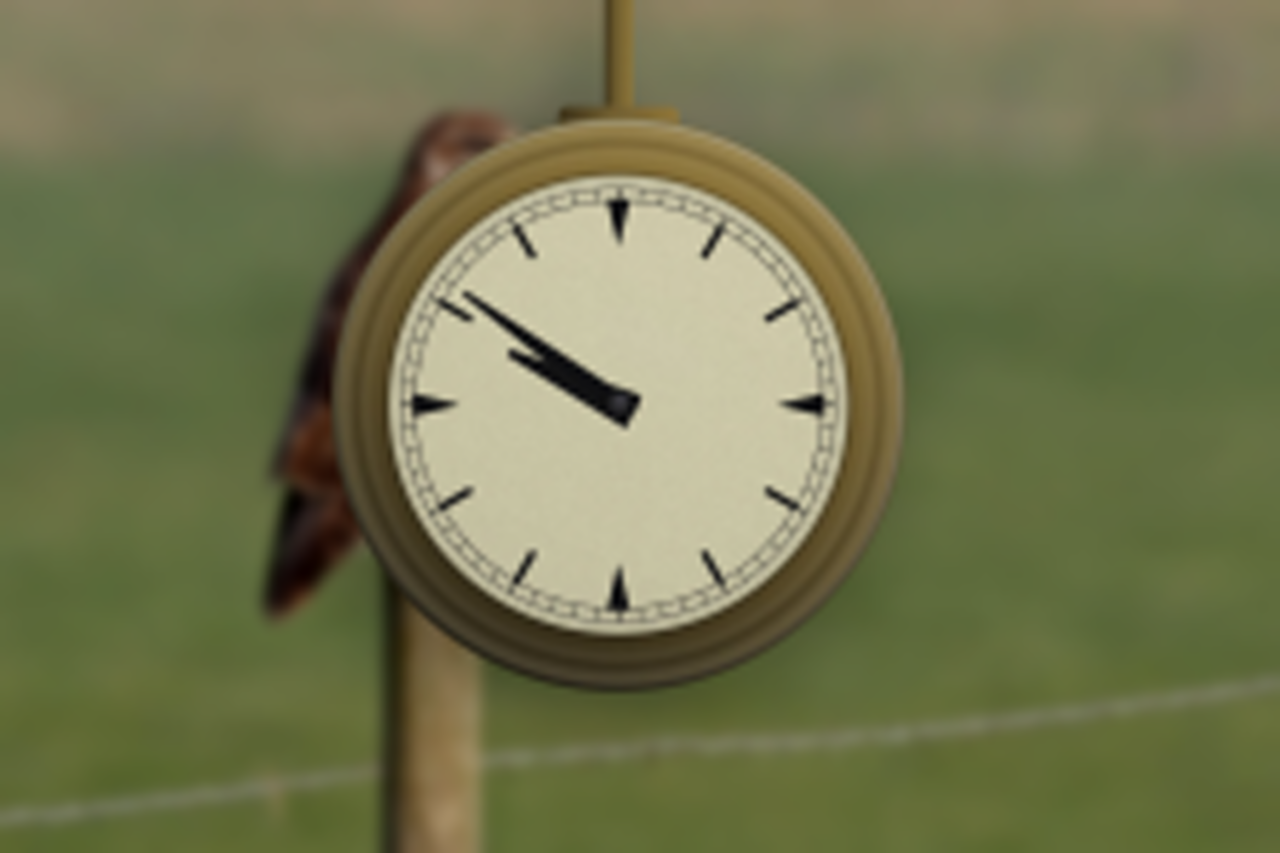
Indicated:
9,51
